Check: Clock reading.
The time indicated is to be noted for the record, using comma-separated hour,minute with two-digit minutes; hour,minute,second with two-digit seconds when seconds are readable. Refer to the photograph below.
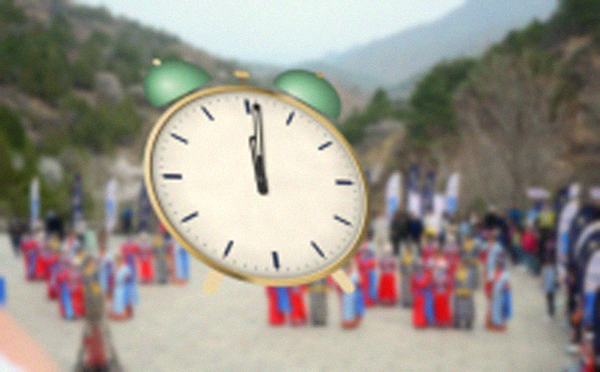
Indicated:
12,01
